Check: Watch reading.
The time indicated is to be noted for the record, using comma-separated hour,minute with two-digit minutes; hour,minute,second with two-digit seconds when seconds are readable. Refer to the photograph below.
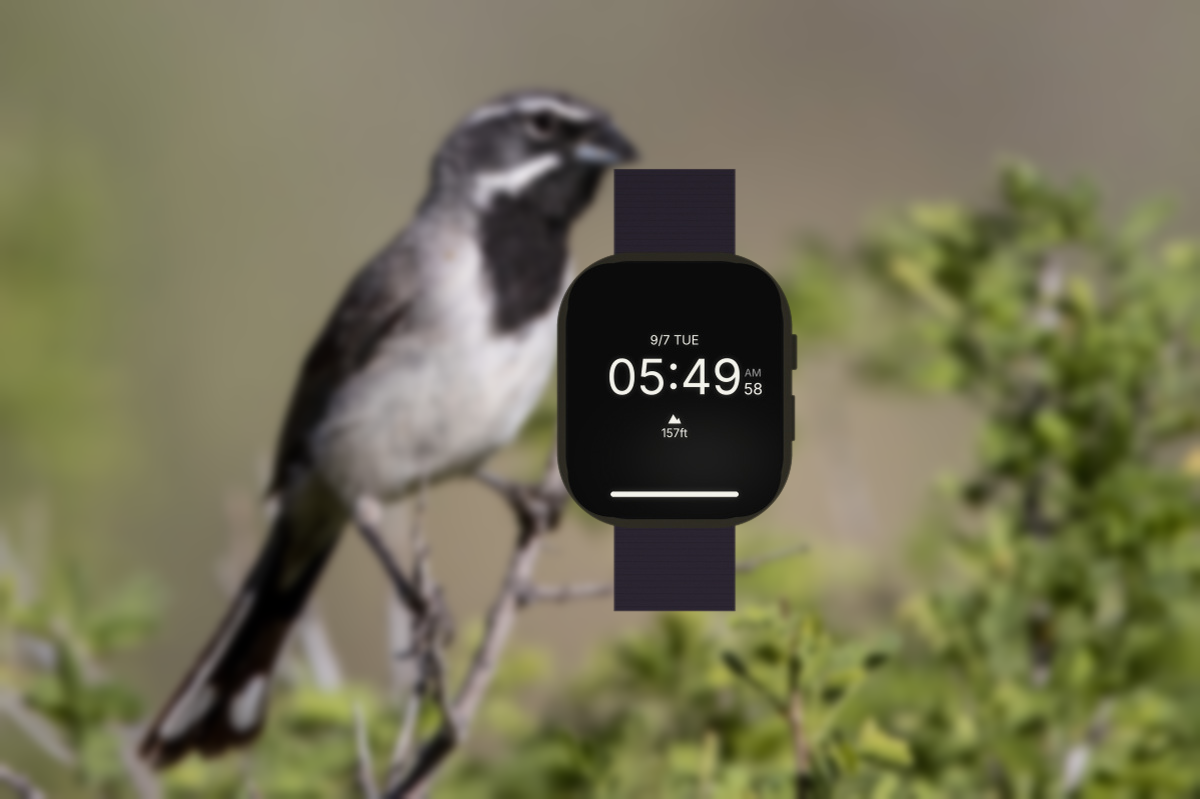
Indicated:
5,49,58
